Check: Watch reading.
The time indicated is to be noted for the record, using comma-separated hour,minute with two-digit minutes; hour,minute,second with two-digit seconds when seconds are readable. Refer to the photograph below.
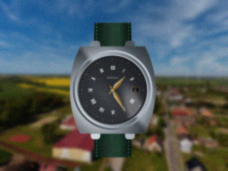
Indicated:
1,25
